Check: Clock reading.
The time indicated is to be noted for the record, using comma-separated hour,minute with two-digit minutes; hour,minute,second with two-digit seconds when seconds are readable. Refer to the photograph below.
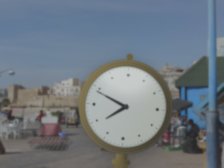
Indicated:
7,49
